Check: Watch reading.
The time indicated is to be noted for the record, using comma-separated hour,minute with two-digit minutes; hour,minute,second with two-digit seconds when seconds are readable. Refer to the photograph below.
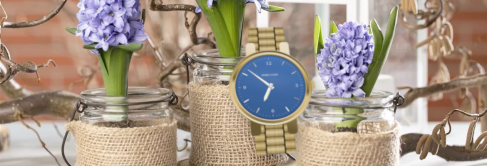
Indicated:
6,52
